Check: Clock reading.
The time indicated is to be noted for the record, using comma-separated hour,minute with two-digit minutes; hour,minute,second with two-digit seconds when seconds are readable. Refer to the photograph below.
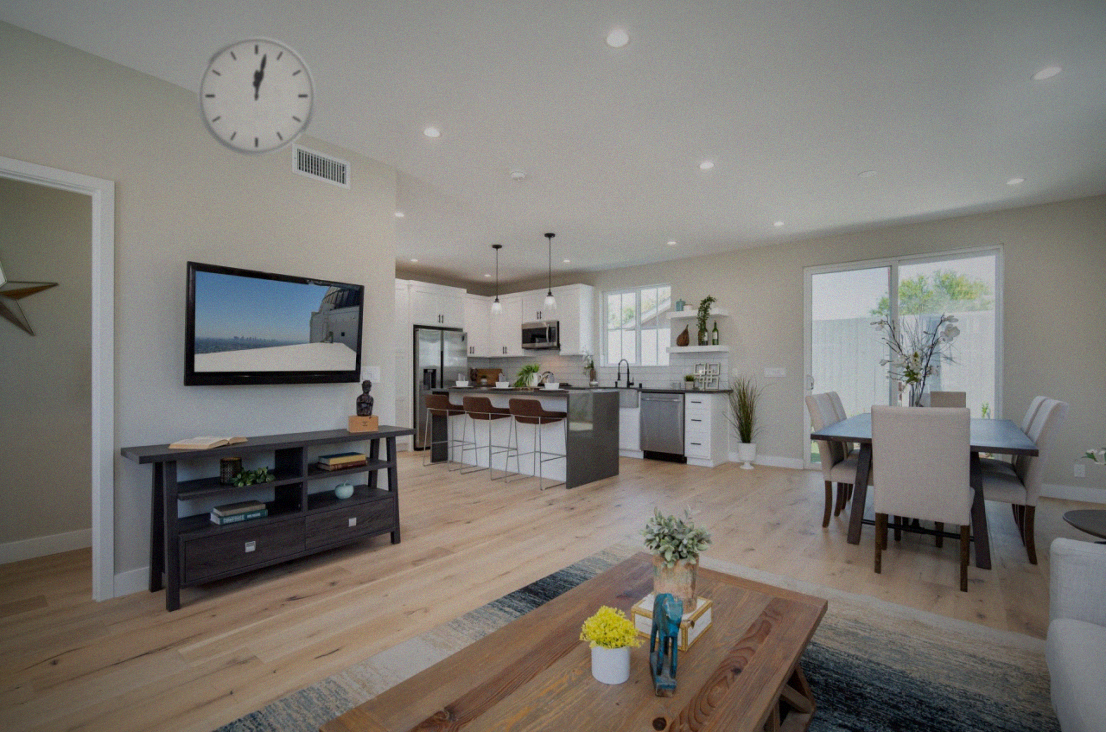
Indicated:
12,02
